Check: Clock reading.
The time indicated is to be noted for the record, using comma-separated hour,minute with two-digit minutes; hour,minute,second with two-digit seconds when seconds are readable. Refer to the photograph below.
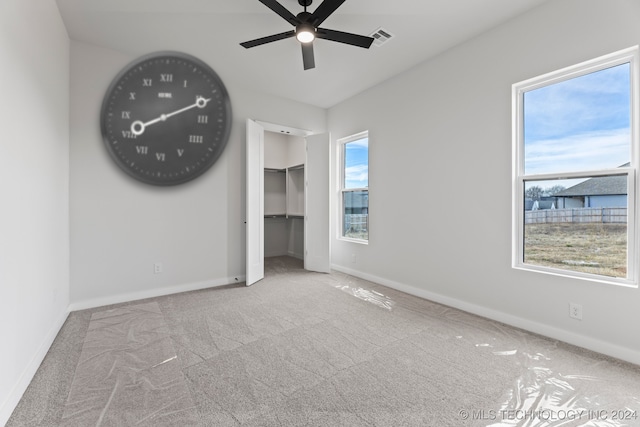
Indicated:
8,11
